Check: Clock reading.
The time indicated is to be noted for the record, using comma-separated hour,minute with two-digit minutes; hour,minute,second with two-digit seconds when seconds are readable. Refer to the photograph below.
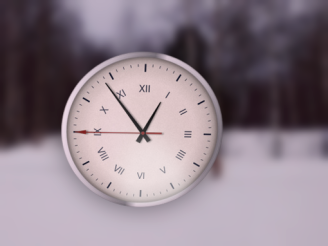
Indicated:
12,53,45
